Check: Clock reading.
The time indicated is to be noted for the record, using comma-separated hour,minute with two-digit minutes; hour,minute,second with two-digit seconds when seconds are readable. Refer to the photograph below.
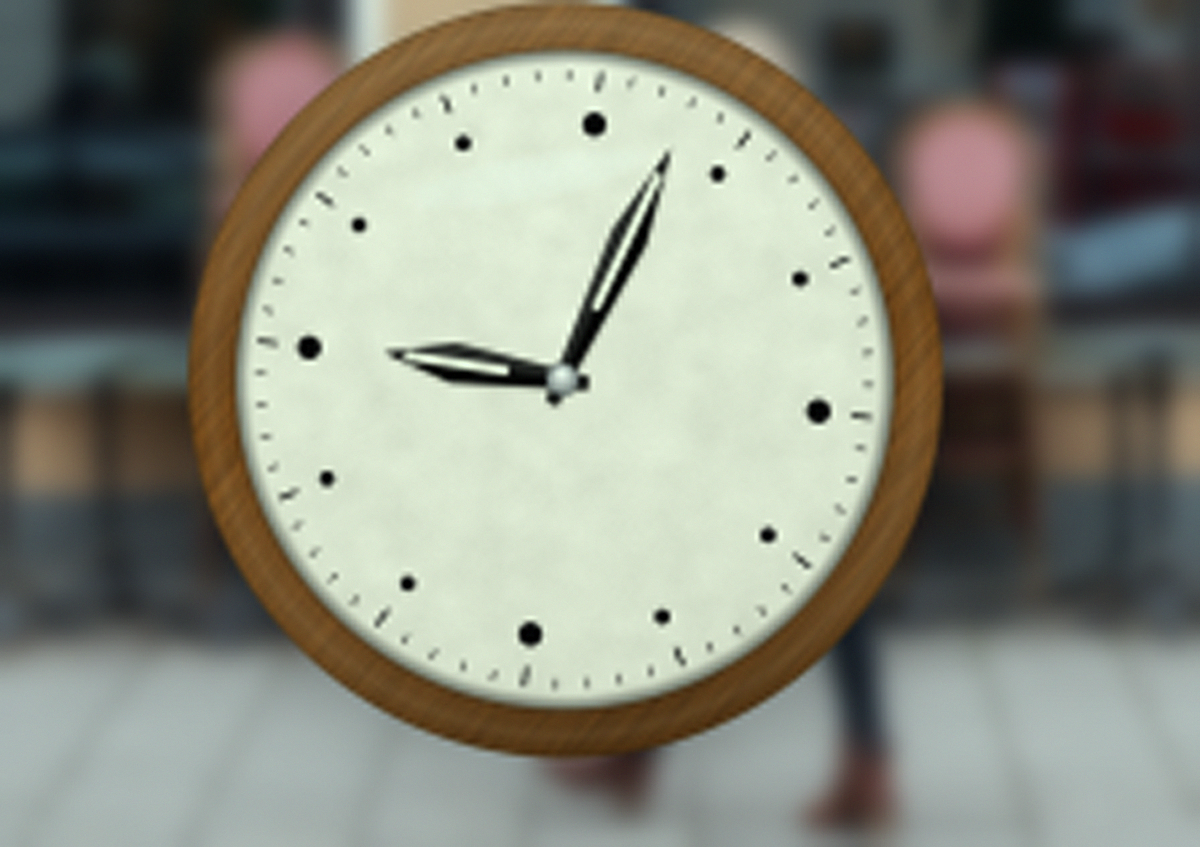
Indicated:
9,03
